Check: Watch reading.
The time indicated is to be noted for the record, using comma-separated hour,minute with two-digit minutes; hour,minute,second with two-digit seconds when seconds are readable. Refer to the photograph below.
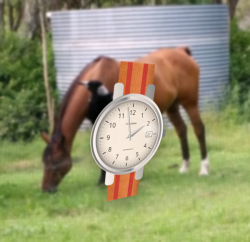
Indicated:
1,58
